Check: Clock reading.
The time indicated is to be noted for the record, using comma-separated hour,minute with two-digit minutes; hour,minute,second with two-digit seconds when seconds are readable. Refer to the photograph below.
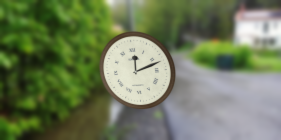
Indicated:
12,12
